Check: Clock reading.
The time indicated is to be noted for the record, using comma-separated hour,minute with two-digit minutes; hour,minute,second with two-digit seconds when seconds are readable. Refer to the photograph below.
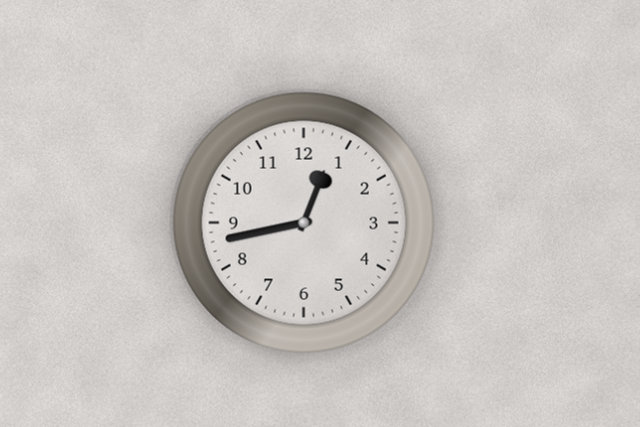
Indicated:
12,43
